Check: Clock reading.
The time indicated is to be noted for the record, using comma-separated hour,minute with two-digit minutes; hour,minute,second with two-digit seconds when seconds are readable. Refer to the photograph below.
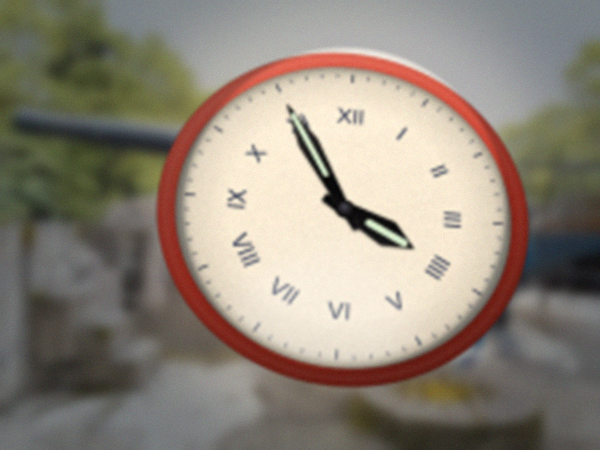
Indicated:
3,55
